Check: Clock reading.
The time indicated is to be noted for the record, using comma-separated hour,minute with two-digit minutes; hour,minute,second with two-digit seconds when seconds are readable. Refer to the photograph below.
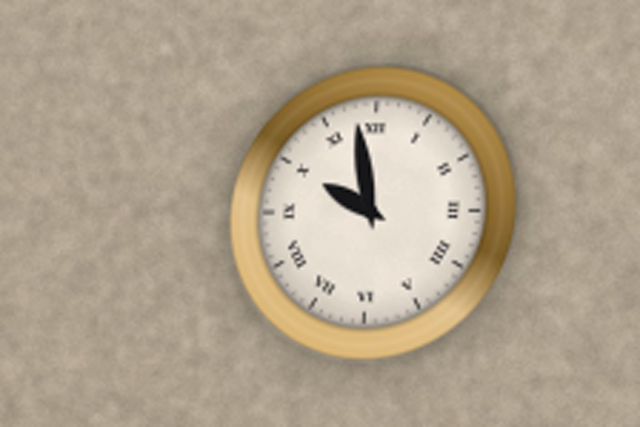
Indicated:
9,58
